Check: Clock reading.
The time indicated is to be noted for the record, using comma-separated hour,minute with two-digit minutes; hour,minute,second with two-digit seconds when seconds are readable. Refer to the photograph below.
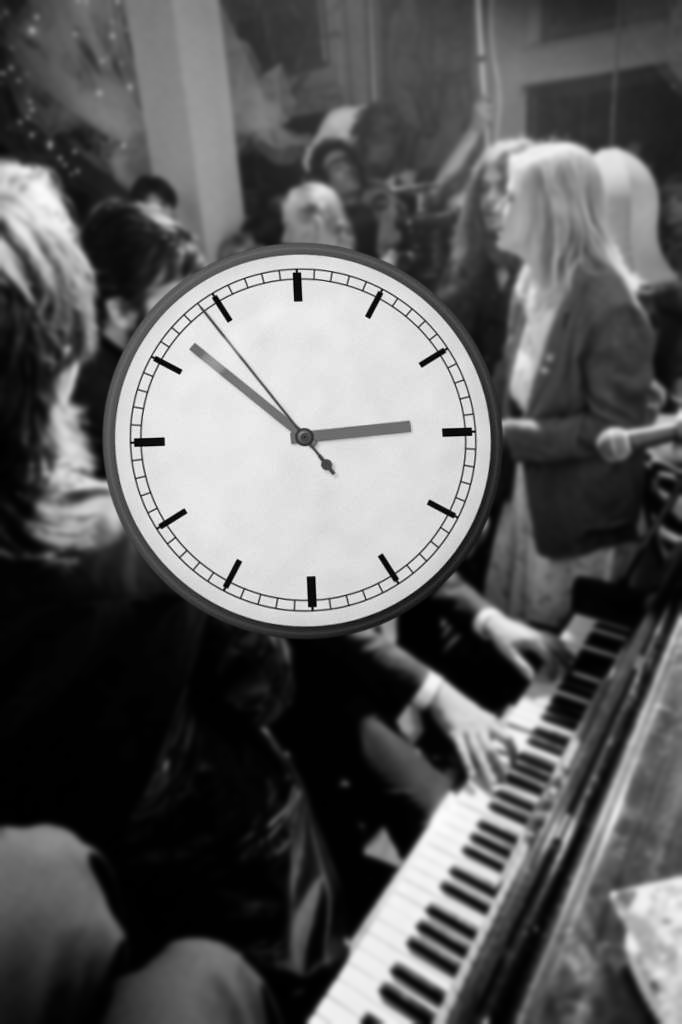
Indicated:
2,51,54
